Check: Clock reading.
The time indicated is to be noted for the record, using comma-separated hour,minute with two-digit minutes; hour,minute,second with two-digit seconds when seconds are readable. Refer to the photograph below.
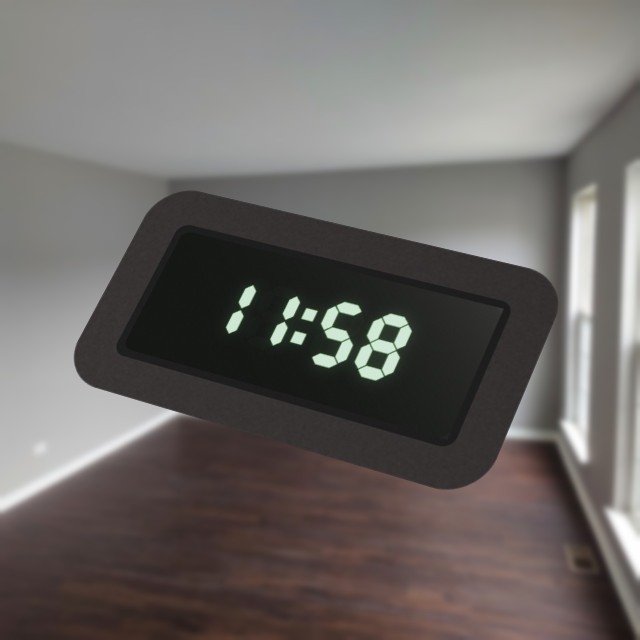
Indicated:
11,58
